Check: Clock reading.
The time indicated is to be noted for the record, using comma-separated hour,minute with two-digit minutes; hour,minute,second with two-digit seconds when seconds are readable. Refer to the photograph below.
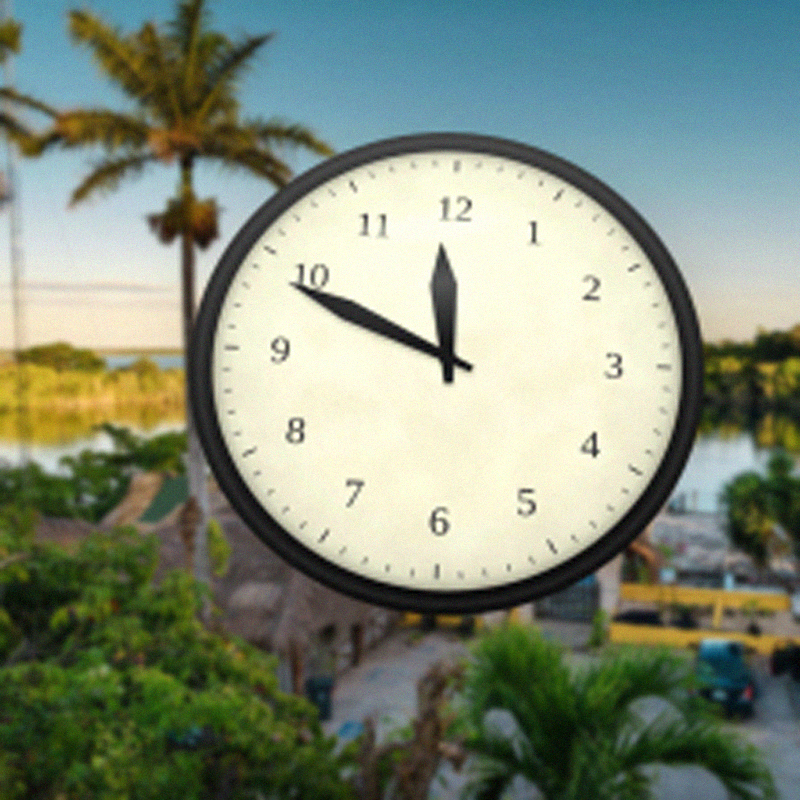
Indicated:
11,49
